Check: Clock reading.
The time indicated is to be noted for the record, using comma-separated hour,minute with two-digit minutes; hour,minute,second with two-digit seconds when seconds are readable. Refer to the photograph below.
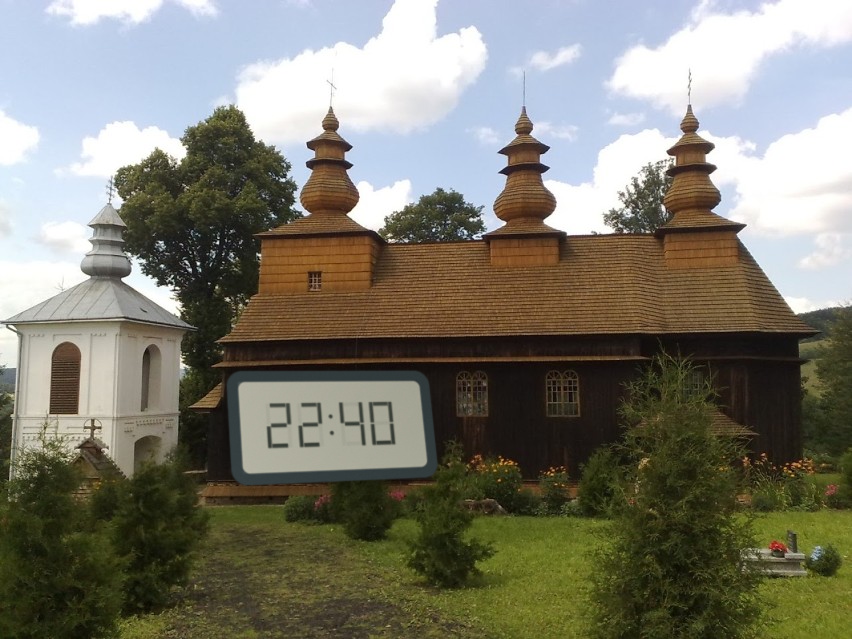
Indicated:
22,40
